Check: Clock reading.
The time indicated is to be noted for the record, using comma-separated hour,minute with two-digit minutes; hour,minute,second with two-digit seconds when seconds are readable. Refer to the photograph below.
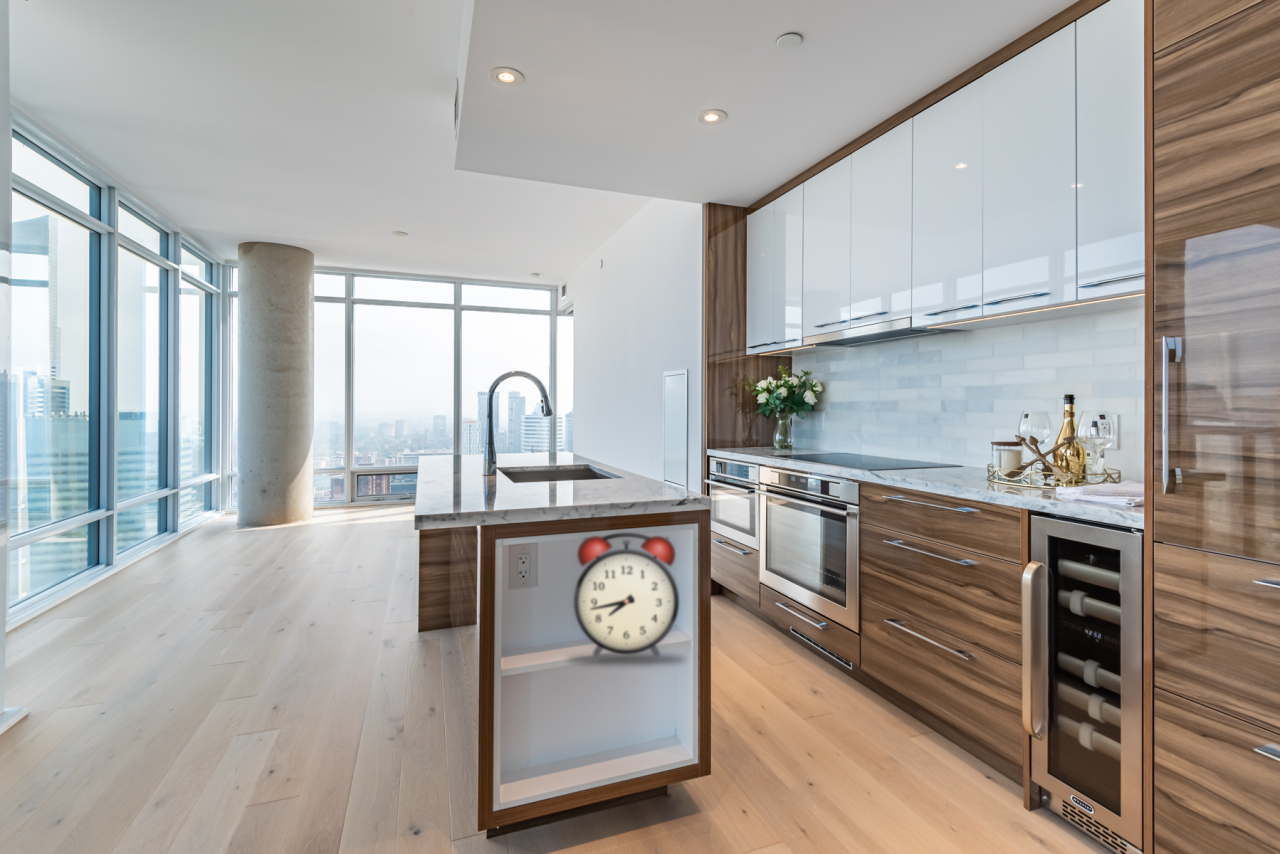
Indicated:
7,43
